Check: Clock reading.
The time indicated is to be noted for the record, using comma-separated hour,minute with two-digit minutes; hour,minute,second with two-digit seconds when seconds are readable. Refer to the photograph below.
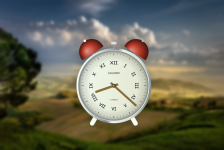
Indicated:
8,22
